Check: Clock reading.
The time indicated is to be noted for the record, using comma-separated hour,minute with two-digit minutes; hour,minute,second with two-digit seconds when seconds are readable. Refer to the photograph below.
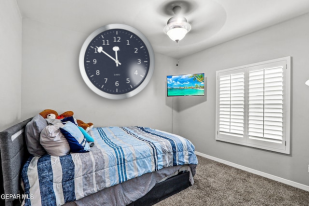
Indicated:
11,51
